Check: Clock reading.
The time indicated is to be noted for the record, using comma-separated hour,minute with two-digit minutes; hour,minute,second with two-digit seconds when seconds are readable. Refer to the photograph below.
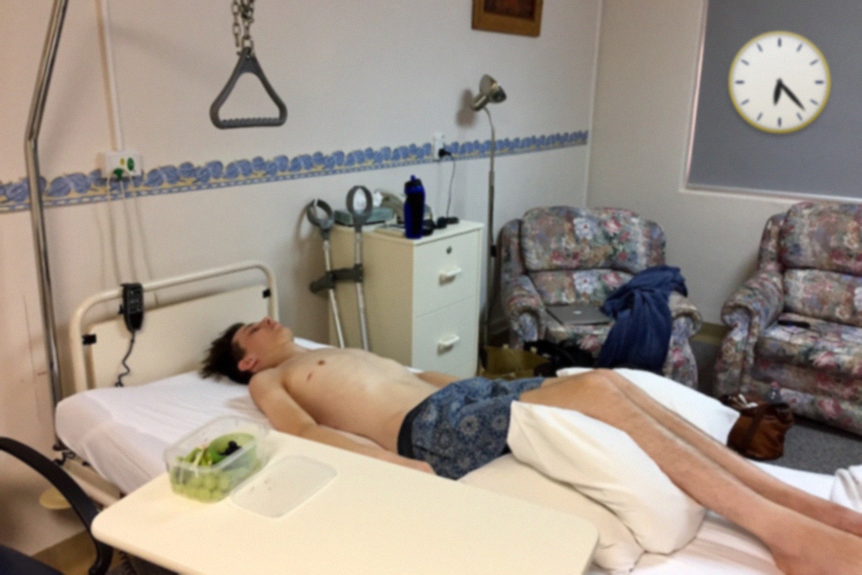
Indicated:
6,23
